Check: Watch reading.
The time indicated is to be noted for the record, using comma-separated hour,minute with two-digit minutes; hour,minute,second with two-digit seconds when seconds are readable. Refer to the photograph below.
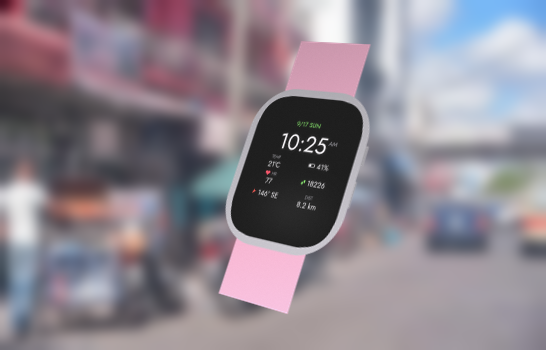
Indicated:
10,25
